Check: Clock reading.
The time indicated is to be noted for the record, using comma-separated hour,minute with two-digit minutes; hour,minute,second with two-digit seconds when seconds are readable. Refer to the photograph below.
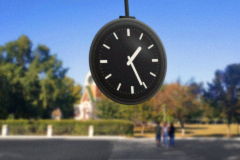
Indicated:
1,26
